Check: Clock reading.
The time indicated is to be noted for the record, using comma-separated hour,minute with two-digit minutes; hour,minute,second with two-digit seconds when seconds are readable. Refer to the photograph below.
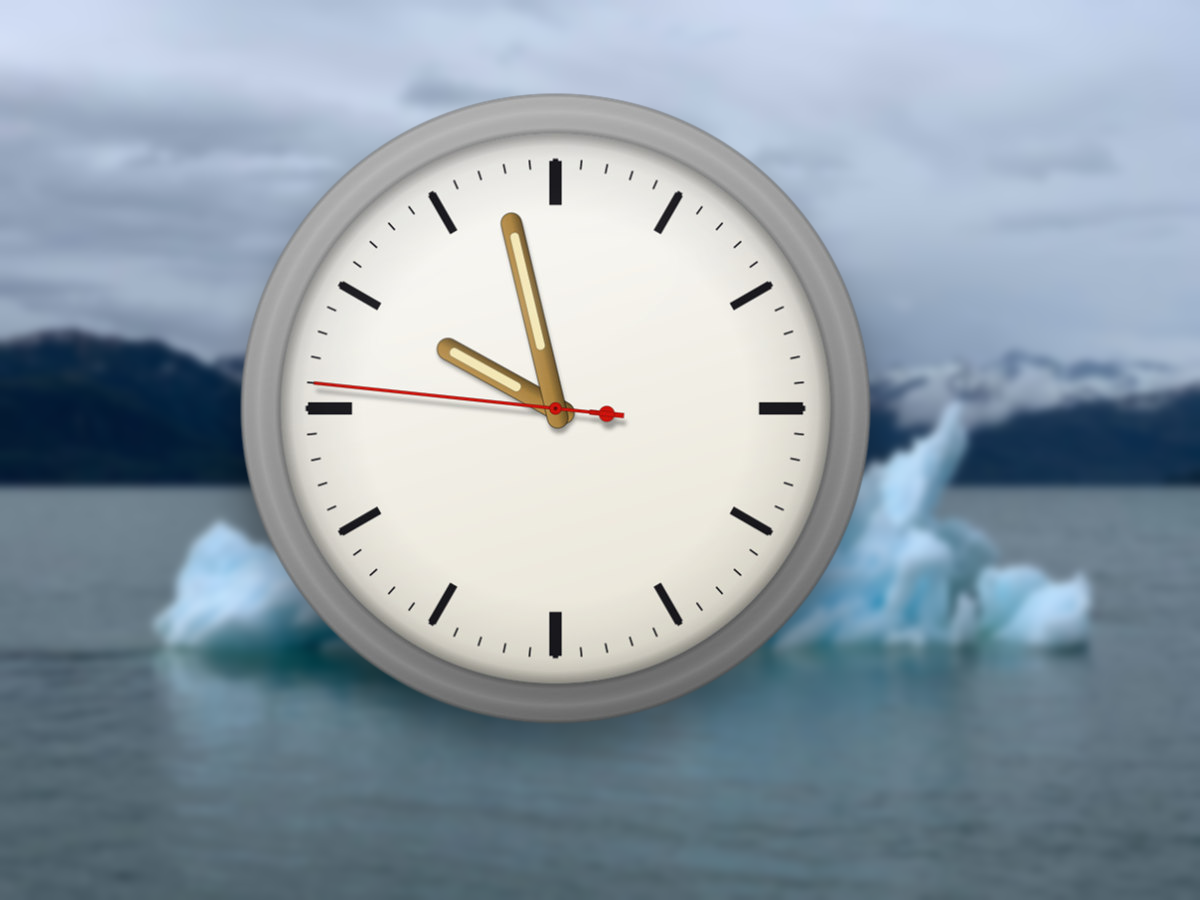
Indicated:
9,57,46
